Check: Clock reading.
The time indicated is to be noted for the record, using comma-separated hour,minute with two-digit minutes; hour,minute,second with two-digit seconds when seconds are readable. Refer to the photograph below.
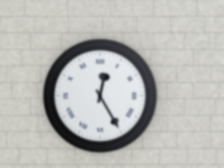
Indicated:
12,25
